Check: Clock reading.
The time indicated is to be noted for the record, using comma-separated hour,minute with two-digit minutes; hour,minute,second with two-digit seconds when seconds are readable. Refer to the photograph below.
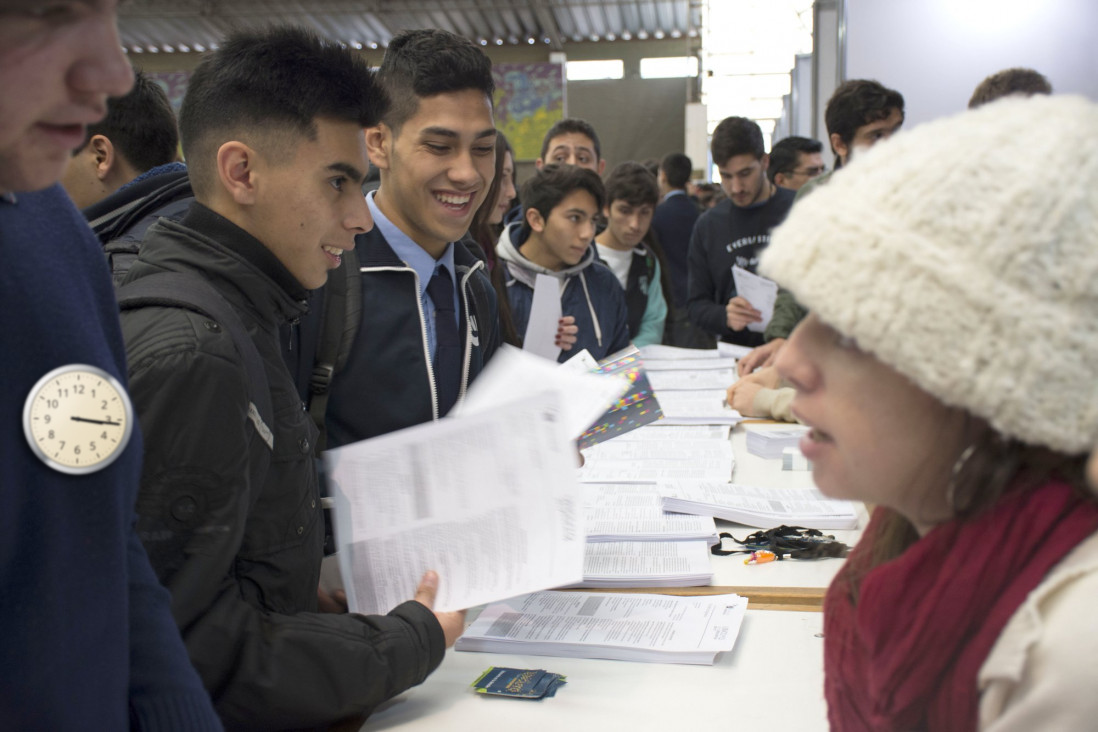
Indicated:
3,16
